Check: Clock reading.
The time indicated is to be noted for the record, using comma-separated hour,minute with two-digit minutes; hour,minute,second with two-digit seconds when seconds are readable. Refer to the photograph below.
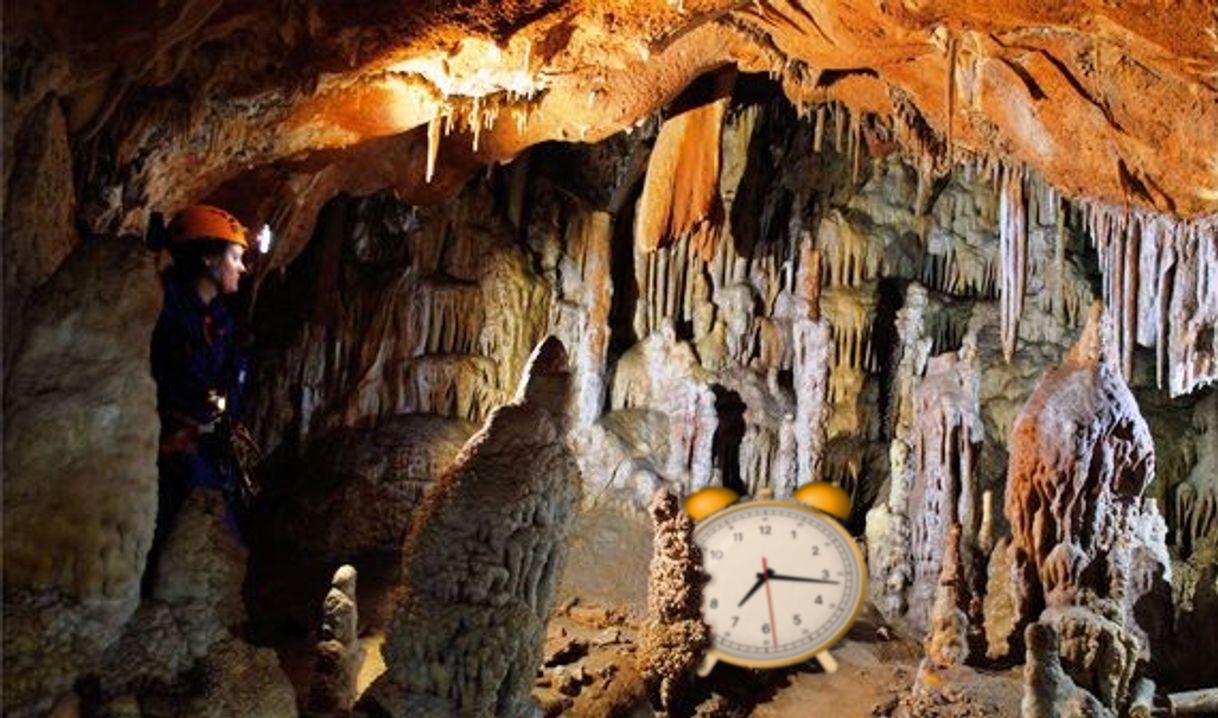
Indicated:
7,16,29
